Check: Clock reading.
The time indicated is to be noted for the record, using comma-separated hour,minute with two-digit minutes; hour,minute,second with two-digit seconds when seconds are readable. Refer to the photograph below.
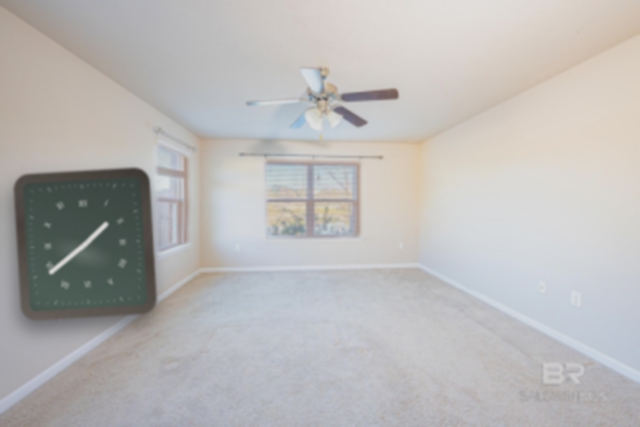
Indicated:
1,39
